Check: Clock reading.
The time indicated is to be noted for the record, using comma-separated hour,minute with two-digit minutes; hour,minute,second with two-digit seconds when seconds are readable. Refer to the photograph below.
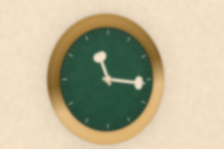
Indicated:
11,16
